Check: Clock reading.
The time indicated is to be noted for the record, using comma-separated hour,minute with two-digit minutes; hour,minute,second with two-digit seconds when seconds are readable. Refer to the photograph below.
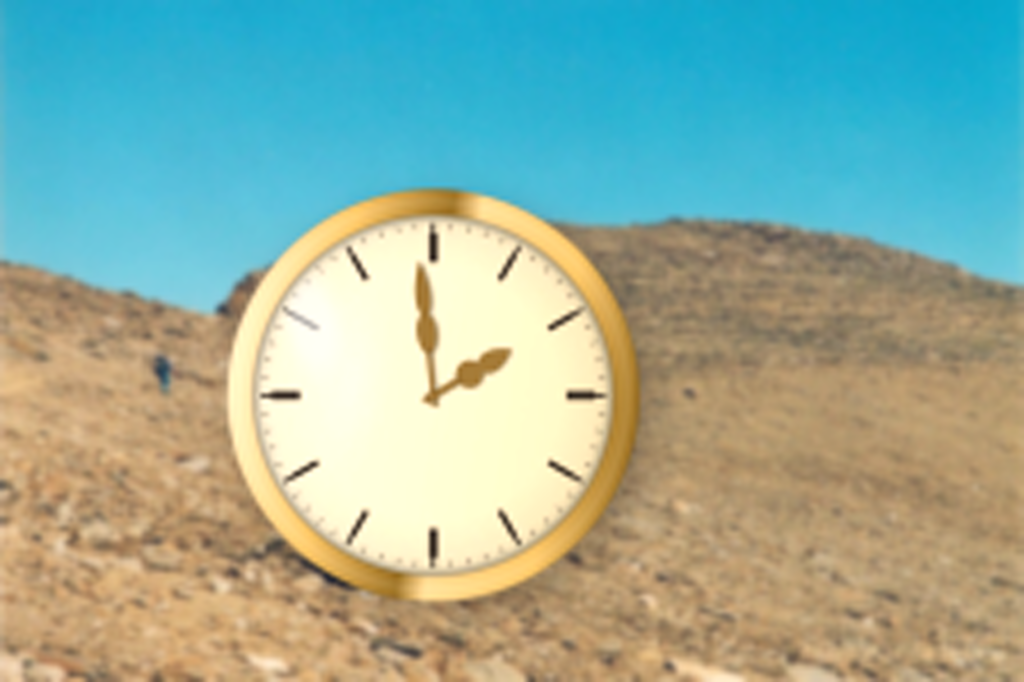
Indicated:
1,59
